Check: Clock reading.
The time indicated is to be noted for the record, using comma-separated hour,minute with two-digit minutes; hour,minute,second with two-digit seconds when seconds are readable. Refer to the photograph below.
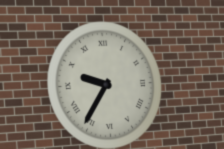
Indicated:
9,36
